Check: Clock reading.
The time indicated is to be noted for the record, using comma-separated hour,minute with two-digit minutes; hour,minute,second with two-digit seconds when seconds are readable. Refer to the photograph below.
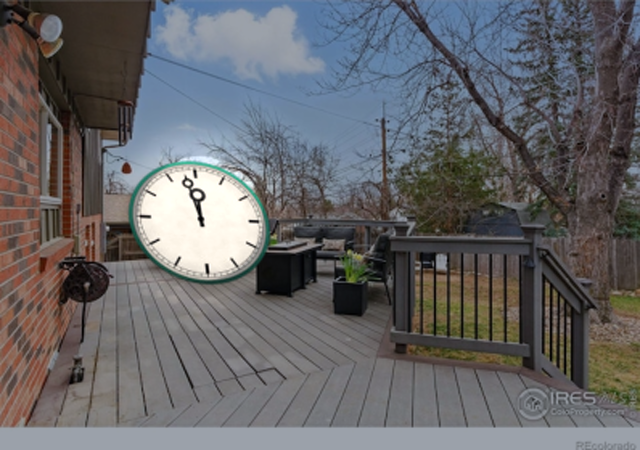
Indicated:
11,58
